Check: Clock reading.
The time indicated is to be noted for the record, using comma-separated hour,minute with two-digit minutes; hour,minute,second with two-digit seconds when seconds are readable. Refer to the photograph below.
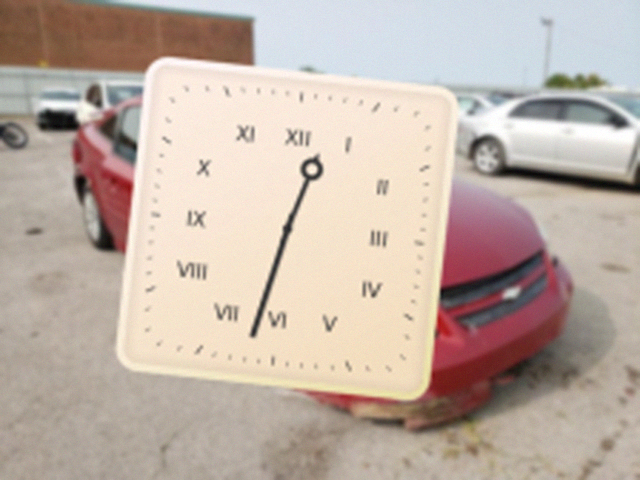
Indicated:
12,32
